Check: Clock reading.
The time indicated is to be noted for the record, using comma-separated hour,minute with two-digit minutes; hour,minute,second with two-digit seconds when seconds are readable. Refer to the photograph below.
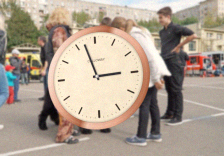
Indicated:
2,57
